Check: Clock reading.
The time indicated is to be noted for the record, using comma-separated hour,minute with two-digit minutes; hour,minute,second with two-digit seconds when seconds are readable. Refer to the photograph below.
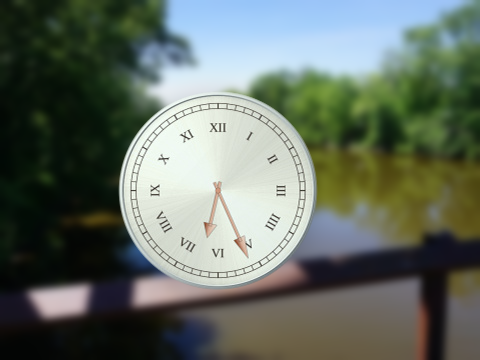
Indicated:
6,26
